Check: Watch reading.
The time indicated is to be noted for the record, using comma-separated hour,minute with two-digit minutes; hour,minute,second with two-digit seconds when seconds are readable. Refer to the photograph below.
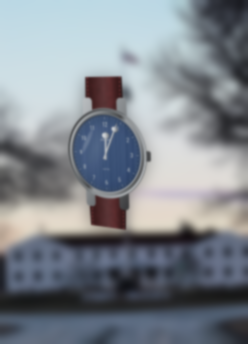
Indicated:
12,04
